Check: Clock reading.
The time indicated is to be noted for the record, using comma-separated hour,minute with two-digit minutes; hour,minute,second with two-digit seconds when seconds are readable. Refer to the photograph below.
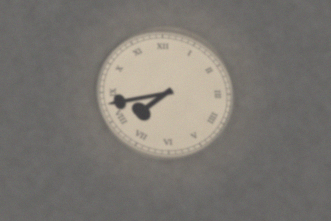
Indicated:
7,43
